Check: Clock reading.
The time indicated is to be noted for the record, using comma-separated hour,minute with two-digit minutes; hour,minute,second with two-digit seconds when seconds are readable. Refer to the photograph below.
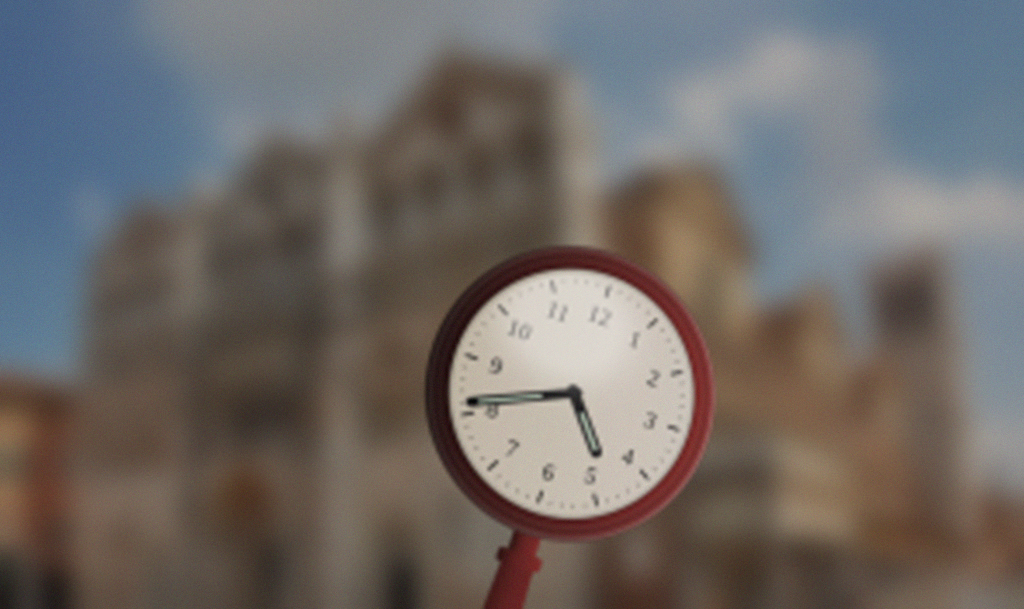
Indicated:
4,41
